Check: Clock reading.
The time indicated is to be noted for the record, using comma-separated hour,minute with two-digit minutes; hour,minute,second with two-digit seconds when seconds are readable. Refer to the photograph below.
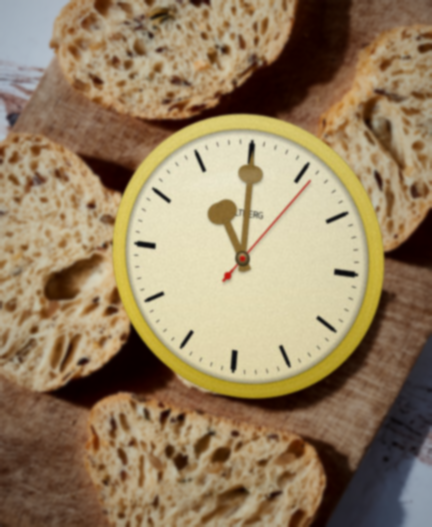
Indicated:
11,00,06
